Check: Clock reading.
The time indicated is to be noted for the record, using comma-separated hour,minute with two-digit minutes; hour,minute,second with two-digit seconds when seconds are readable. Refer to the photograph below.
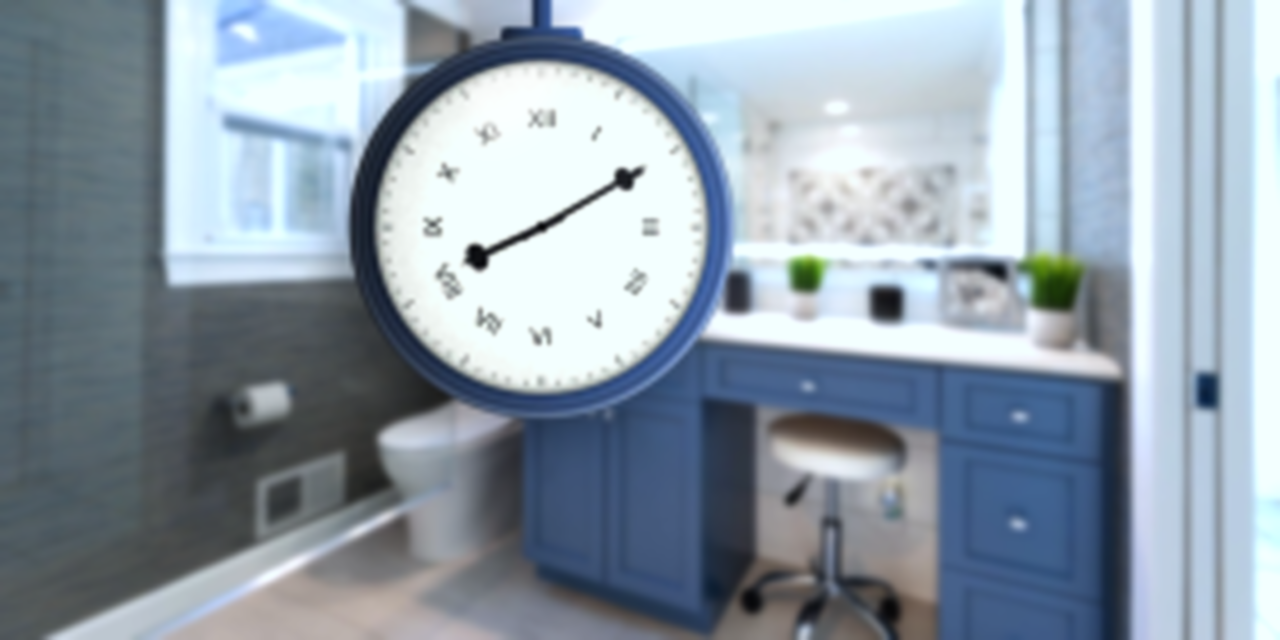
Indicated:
8,10
